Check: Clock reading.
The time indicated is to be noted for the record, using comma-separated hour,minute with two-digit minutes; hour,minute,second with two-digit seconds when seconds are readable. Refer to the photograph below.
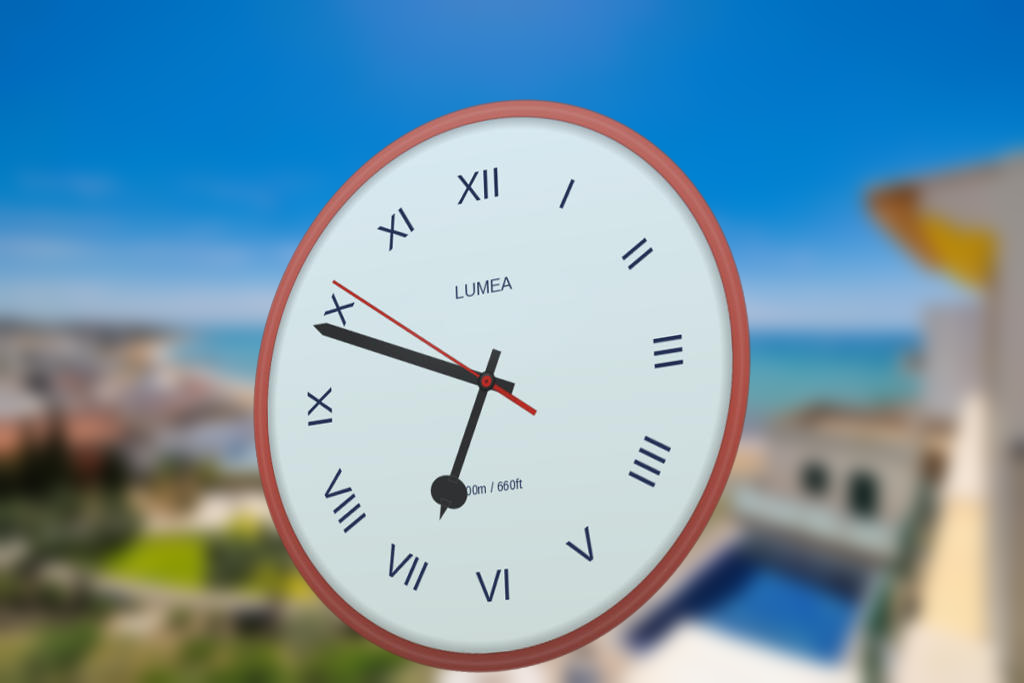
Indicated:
6,48,51
